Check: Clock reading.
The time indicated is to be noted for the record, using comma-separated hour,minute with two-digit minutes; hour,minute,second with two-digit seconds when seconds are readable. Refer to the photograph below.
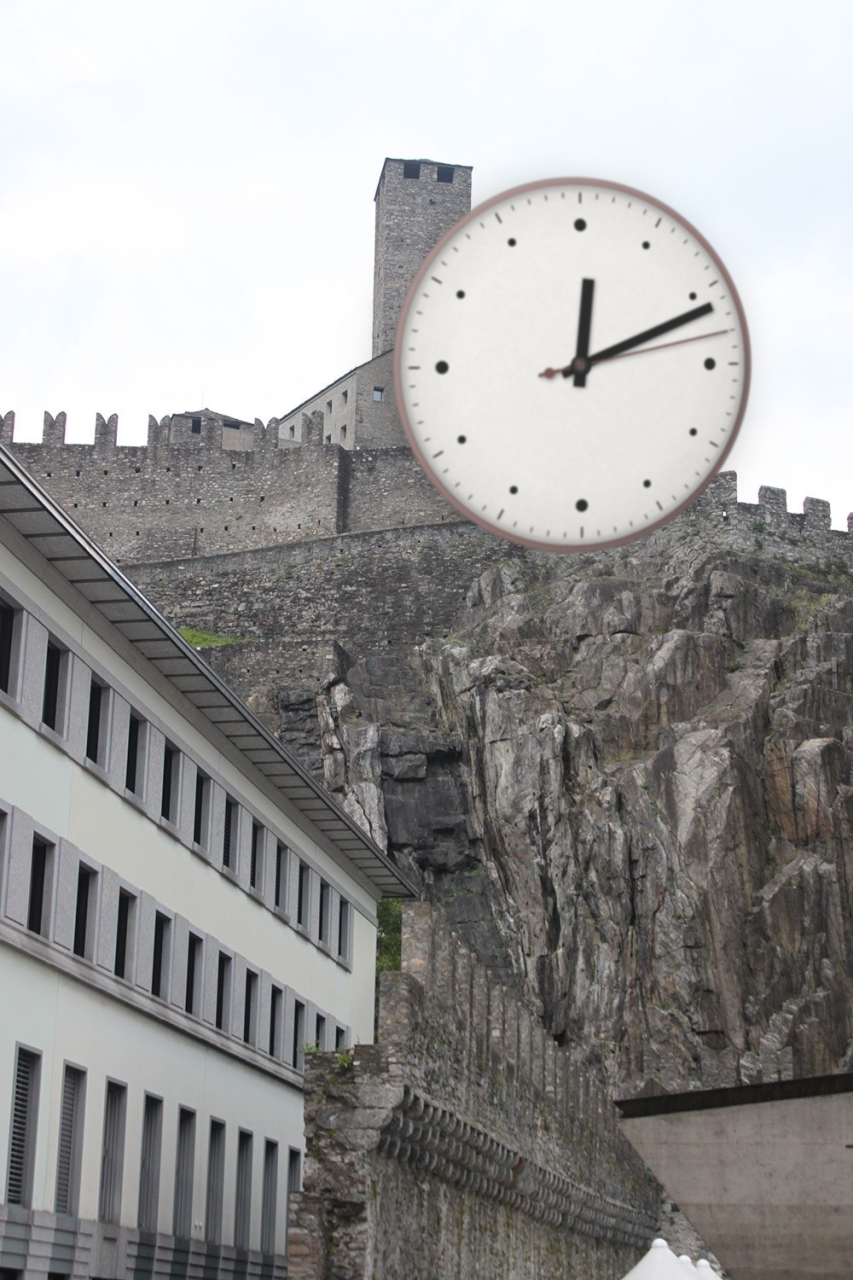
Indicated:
12,11,13
